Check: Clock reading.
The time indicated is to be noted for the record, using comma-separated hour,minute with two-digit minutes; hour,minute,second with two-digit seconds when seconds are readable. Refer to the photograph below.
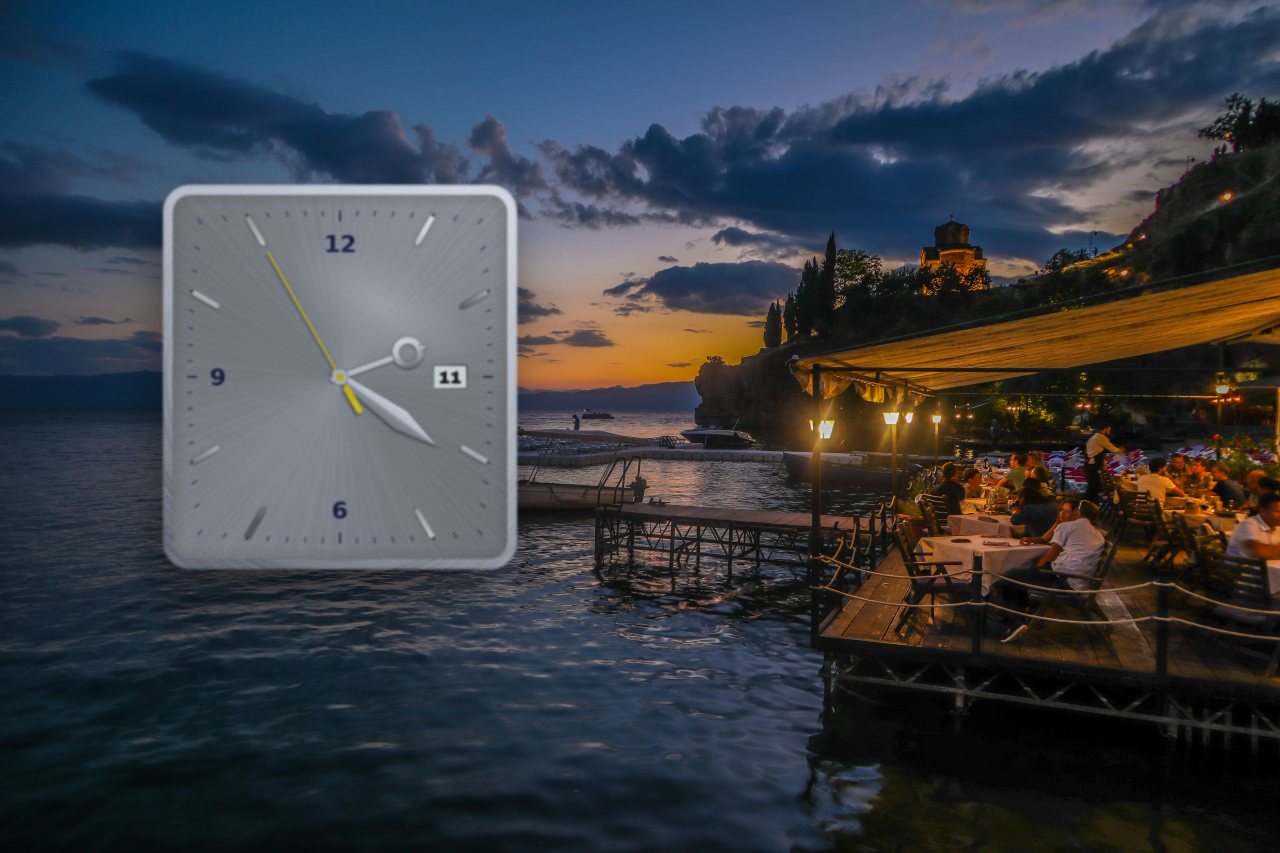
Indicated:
2,20,55
